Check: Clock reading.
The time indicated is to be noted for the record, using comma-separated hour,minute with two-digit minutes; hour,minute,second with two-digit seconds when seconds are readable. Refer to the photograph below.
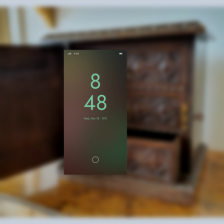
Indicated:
8,48
